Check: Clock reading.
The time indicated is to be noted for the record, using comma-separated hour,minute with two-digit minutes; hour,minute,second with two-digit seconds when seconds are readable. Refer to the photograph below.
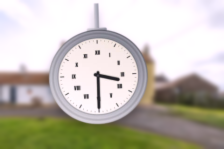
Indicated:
3,30
